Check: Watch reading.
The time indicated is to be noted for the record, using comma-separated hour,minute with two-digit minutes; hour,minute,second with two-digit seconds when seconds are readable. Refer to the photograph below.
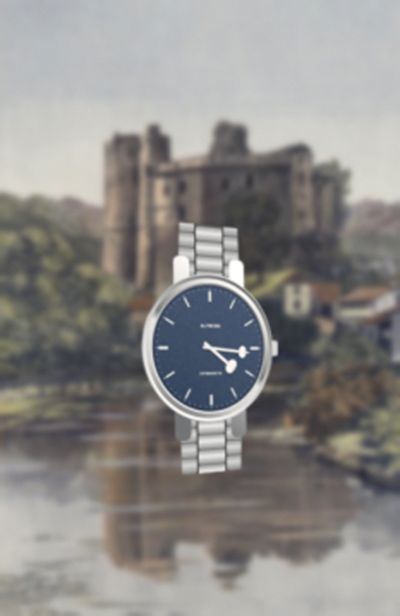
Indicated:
4,16
